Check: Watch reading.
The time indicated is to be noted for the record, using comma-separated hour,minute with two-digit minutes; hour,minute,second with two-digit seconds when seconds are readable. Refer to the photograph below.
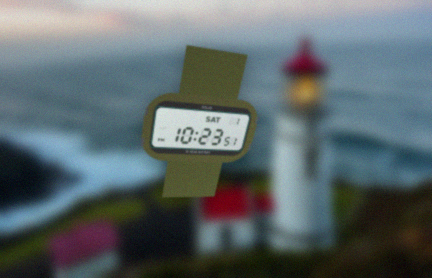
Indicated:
10,23
